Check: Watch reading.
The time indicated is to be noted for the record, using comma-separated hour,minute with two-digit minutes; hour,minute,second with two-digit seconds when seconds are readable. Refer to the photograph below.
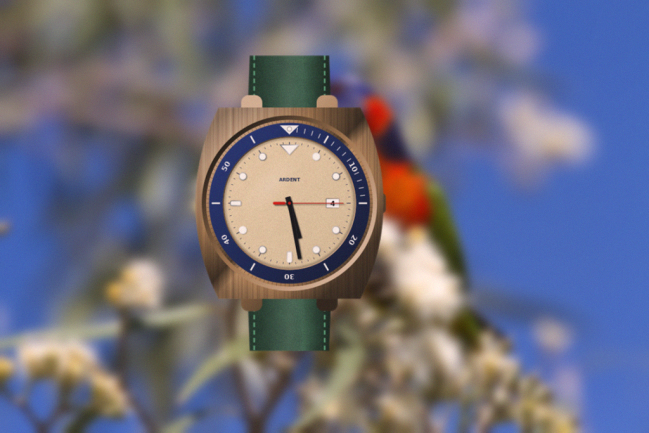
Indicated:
5,28,15
